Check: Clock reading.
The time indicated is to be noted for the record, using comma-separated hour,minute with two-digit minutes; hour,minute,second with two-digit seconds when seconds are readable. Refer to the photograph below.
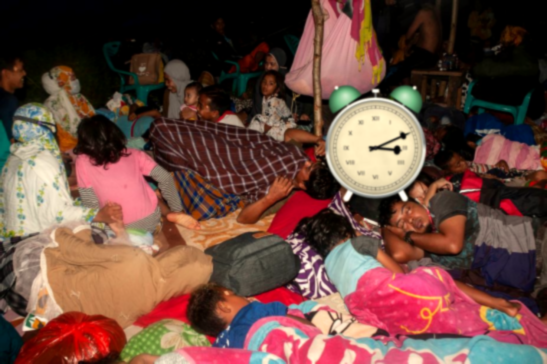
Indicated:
3,11
